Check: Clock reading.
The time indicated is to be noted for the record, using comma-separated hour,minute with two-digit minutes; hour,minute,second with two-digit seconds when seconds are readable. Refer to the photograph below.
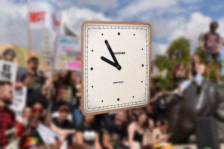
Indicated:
9,55
